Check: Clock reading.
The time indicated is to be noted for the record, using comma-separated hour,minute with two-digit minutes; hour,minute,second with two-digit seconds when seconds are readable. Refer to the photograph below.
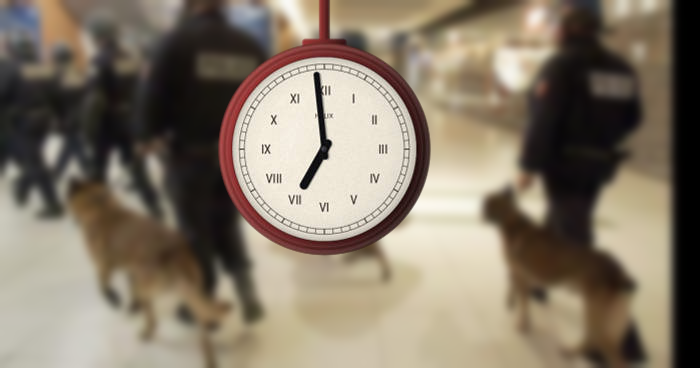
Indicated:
6,59
